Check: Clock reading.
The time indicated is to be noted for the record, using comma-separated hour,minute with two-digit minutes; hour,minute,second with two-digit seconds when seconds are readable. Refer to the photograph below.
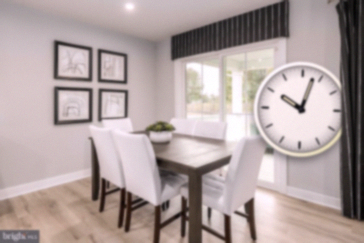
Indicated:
10,03
